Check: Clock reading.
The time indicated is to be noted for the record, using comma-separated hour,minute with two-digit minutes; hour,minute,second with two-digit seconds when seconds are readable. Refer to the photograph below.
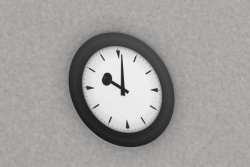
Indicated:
10,01
